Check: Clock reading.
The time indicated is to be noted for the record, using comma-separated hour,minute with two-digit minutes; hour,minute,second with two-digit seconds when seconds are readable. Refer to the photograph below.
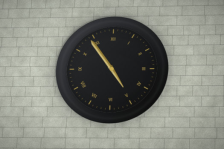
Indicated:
4,54
